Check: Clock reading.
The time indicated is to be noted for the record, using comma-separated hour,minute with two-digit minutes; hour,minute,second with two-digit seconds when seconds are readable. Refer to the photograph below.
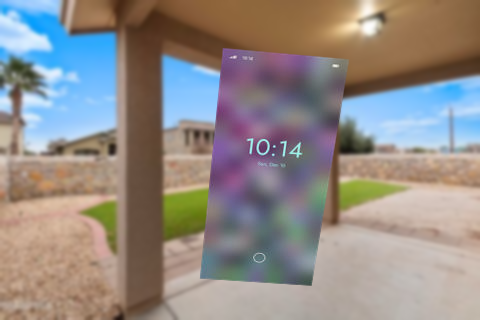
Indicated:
10,14
